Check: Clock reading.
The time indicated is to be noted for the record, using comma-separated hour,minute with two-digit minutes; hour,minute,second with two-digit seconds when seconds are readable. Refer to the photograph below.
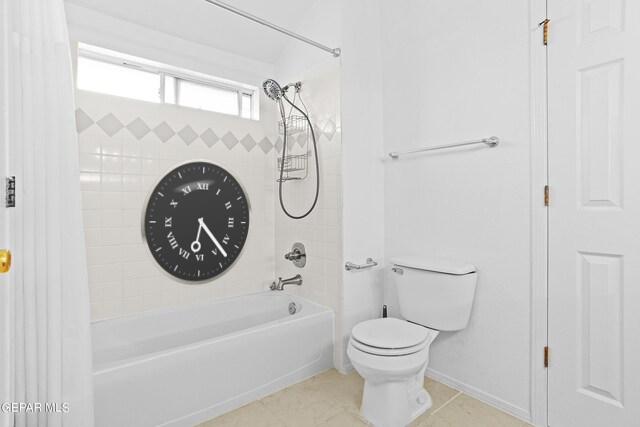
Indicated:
6,23
